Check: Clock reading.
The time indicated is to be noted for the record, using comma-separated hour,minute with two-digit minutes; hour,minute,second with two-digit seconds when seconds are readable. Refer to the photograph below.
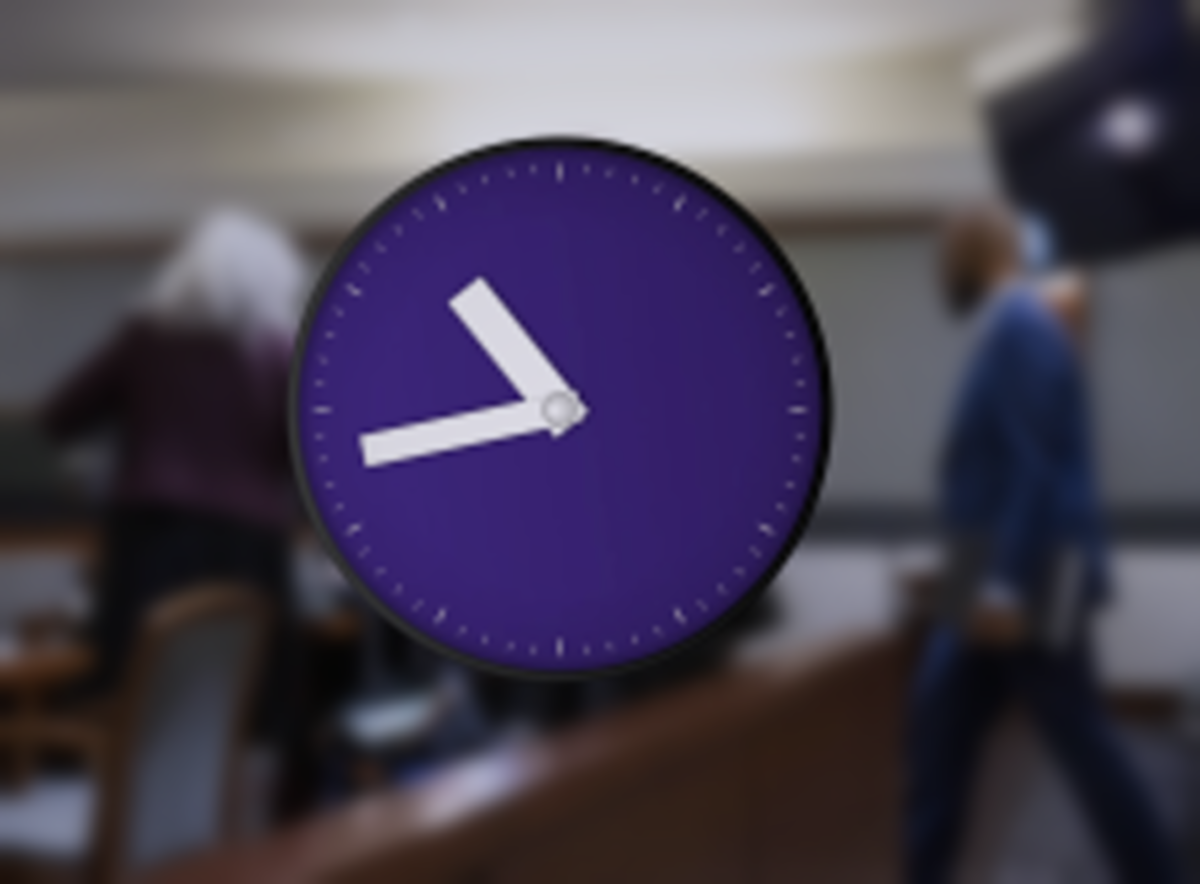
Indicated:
10,43
